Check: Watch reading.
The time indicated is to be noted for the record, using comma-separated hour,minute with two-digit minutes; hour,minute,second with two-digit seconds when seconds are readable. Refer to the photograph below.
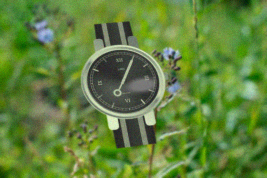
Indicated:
7,05
